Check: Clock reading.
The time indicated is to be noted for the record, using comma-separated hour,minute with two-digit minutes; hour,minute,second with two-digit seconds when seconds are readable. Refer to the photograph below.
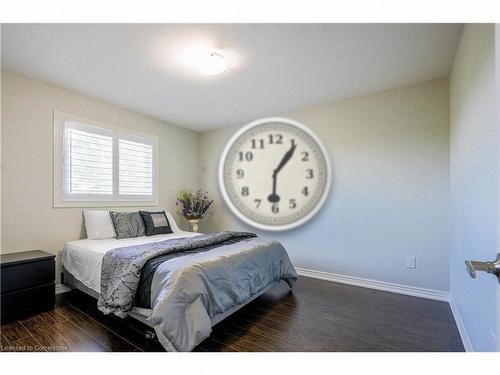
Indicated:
6,06
